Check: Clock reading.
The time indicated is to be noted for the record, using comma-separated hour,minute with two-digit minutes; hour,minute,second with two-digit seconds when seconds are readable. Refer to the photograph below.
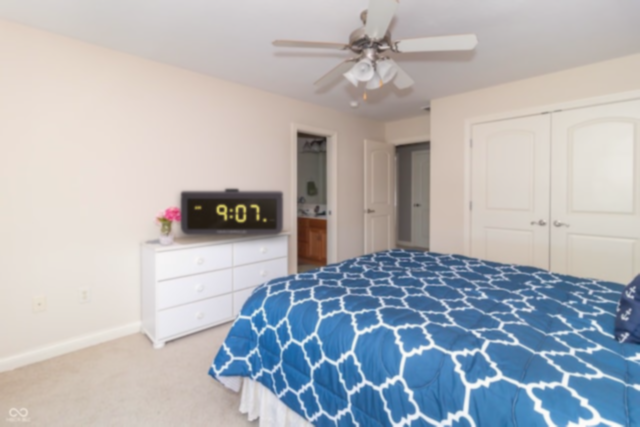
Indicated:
9,07
